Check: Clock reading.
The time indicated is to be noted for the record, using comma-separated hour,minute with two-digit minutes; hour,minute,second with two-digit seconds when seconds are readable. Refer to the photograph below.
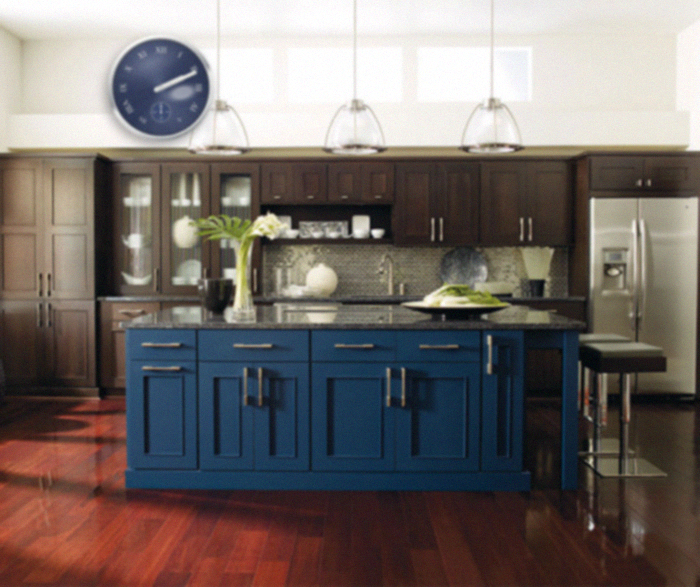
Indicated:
2,11
